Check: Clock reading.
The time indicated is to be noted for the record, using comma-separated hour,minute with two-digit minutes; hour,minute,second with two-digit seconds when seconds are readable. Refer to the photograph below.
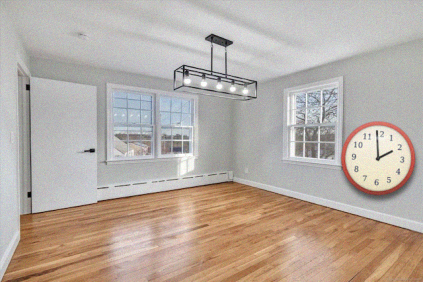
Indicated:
1,59
